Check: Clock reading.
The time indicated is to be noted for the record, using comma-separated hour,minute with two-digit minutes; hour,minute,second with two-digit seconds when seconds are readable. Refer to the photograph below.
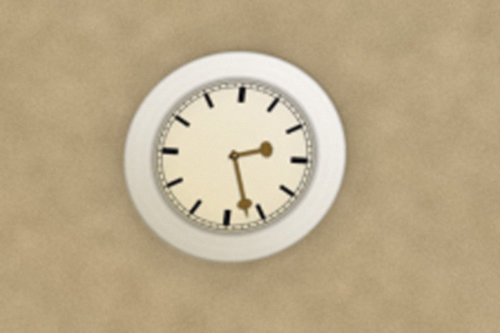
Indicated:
2,27
